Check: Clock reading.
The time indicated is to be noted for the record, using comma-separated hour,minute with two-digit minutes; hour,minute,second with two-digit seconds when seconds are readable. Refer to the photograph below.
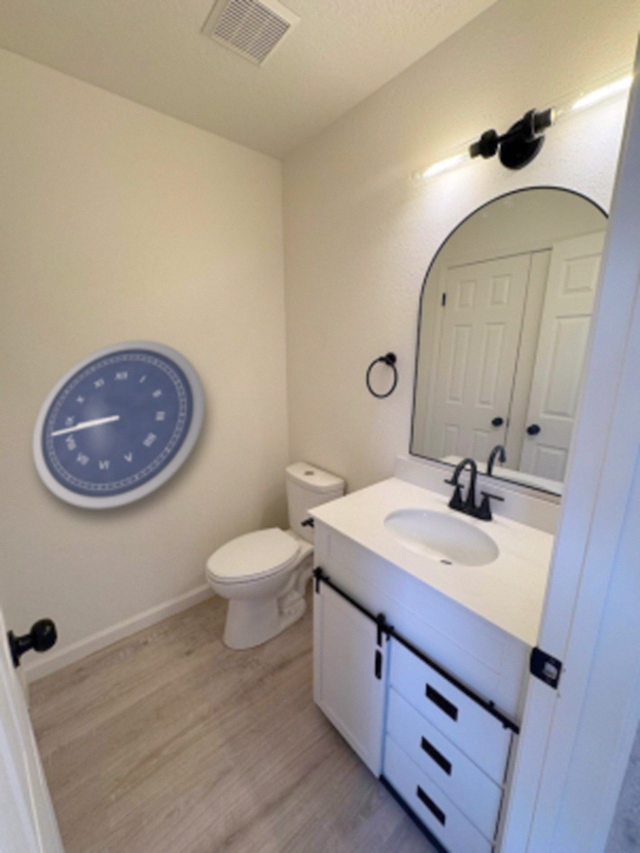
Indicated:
8,43
